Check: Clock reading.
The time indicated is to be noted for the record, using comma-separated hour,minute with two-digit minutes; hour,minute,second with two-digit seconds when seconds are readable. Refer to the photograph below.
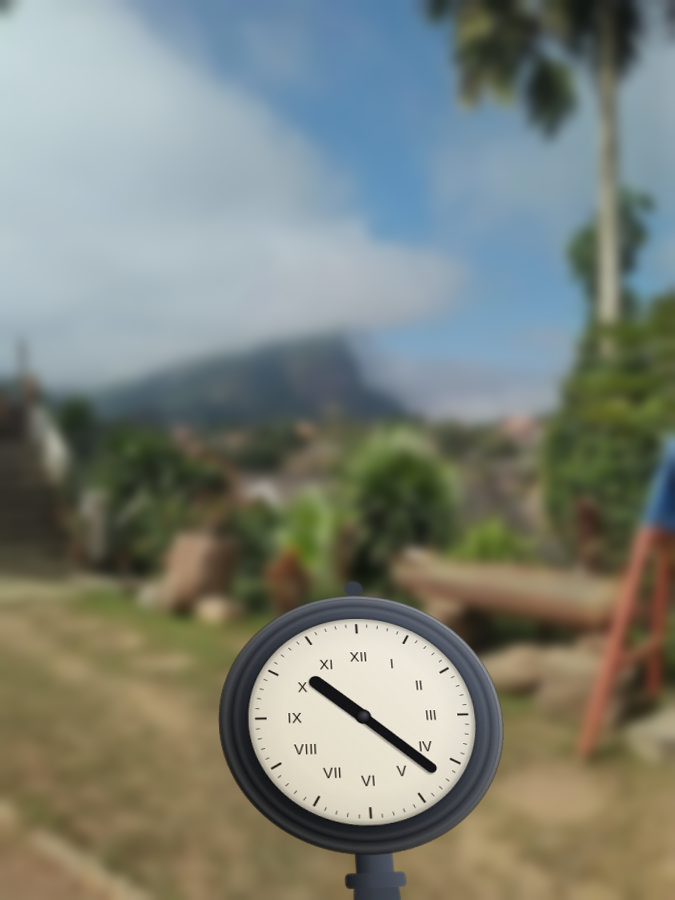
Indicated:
10,22
